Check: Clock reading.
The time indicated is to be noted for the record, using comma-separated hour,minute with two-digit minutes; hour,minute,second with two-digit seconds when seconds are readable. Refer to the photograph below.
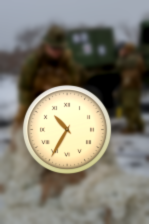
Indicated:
10,35
